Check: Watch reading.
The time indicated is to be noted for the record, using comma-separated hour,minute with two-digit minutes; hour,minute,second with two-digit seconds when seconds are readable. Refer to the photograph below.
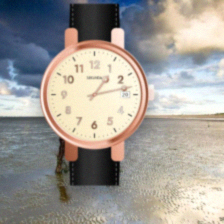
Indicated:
1,13
